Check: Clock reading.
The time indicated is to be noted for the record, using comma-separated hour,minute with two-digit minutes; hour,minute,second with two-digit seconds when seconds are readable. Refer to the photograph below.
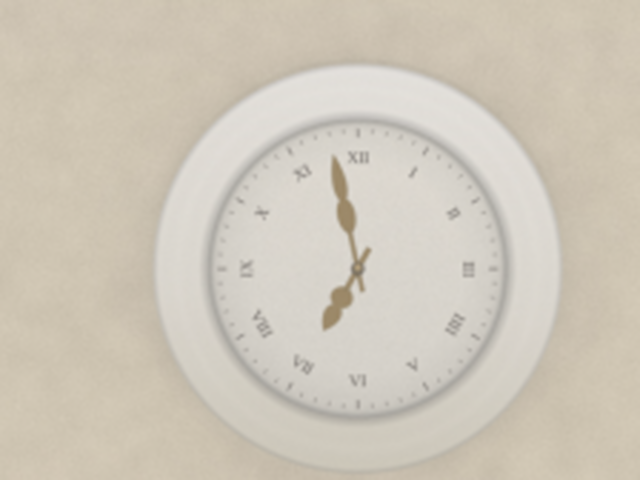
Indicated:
6,58
